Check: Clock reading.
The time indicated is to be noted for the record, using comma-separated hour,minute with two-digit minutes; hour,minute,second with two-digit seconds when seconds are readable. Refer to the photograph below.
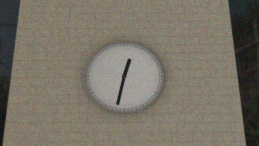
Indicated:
12,32
